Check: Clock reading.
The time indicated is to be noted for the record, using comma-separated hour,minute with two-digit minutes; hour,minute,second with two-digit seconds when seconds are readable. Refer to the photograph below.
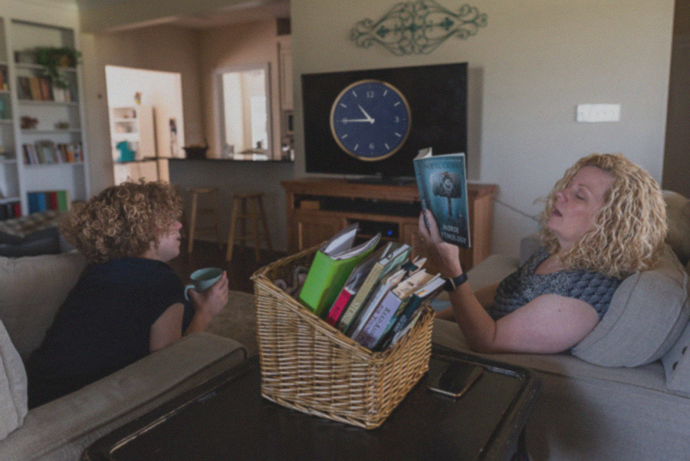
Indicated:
10,45
